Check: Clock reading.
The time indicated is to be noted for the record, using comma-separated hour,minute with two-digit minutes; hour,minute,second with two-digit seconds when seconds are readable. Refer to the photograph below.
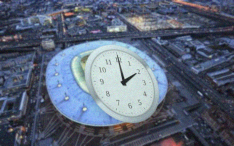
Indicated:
2,00
